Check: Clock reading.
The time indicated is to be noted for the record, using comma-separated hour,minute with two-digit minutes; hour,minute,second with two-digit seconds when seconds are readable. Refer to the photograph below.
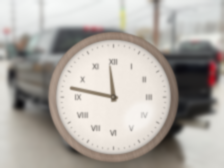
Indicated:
11,47
